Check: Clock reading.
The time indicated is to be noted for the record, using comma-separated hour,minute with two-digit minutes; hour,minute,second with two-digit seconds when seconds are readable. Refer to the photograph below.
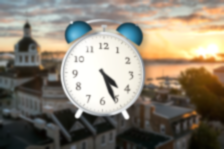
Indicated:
4,26
